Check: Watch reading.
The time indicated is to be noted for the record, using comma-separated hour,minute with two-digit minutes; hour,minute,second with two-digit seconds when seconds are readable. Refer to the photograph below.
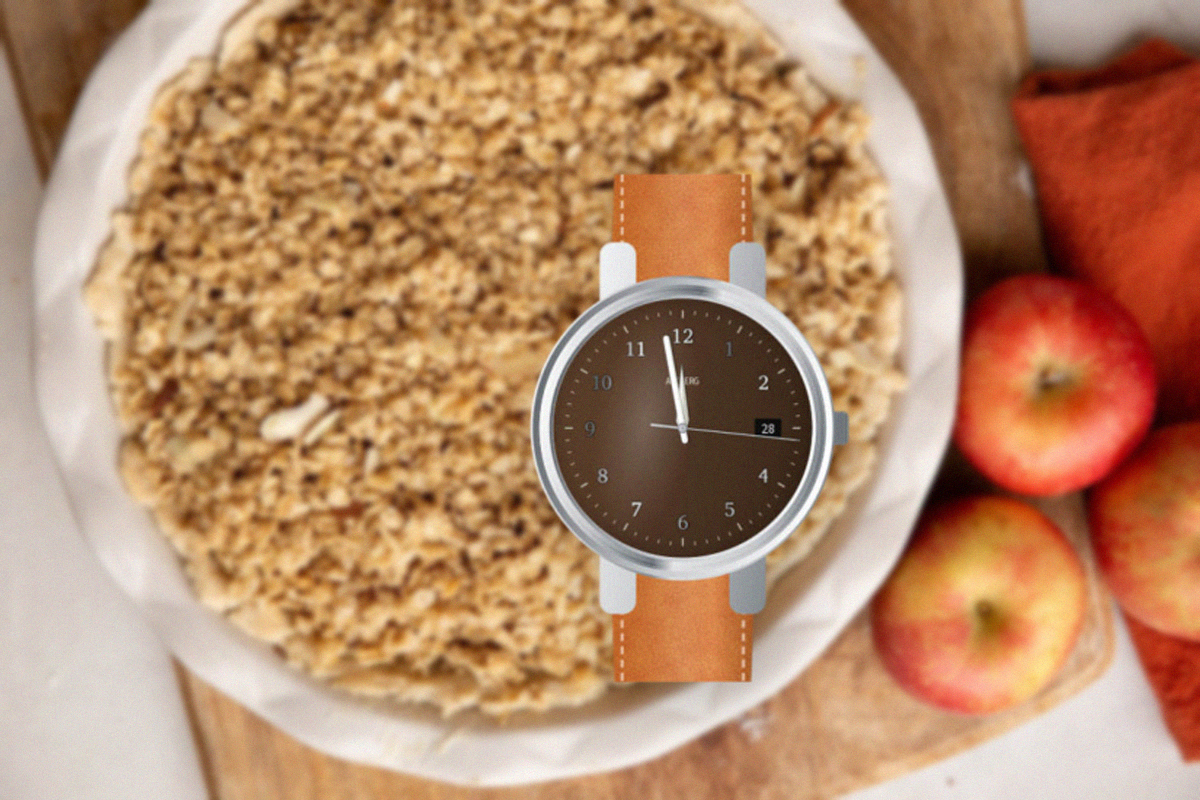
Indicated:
11,58,16
